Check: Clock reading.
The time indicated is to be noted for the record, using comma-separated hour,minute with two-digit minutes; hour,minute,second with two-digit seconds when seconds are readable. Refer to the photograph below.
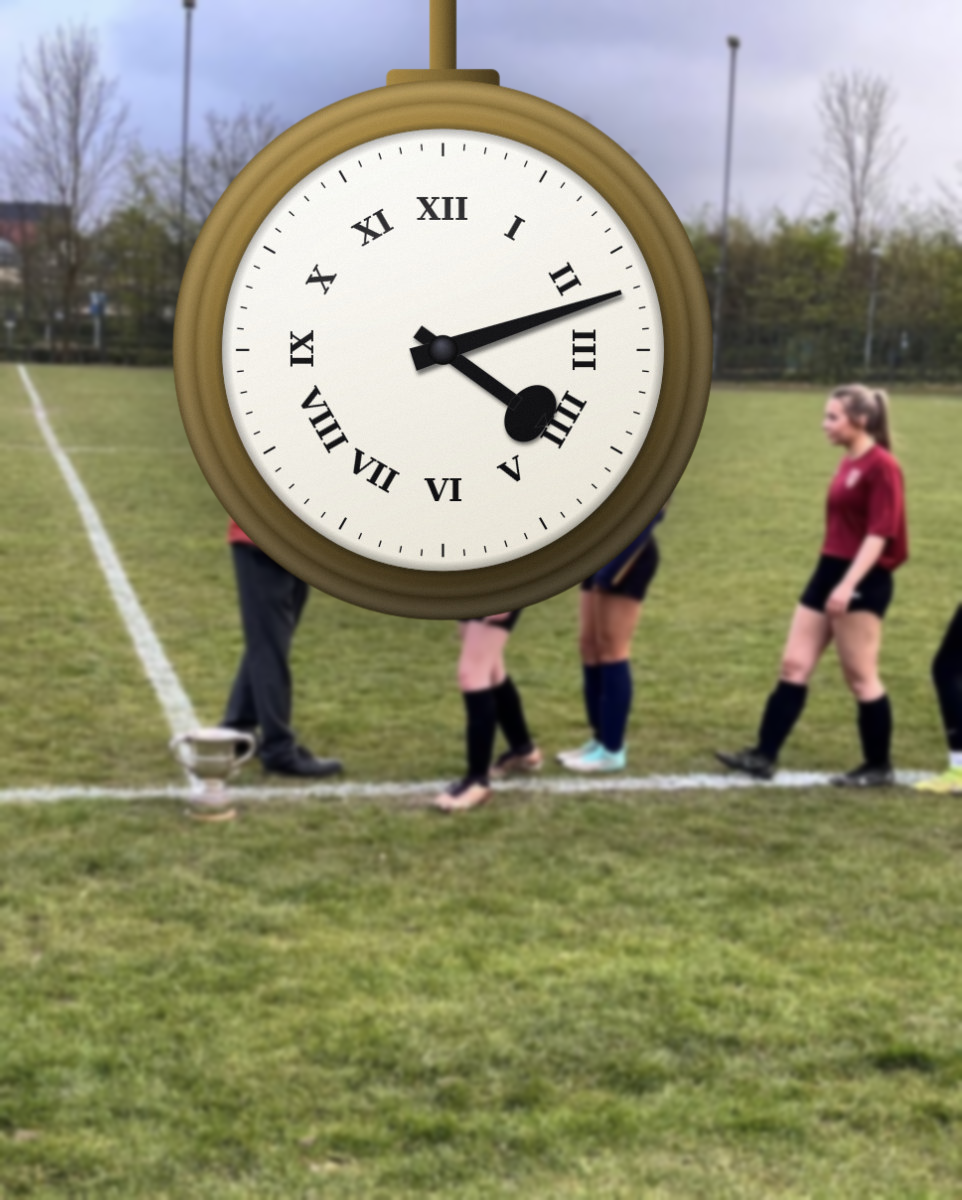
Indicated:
4,12
